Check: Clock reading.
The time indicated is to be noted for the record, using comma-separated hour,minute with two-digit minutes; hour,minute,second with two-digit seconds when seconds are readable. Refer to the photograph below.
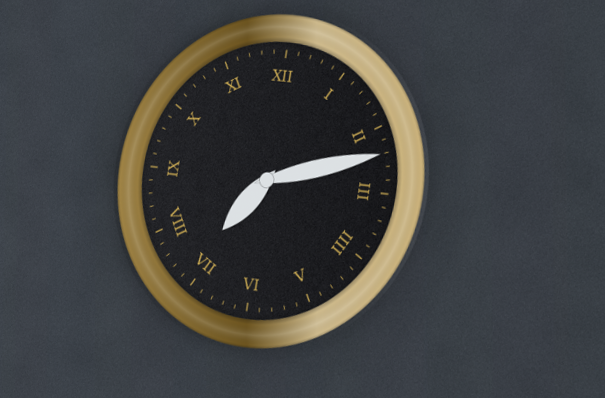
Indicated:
7,12
